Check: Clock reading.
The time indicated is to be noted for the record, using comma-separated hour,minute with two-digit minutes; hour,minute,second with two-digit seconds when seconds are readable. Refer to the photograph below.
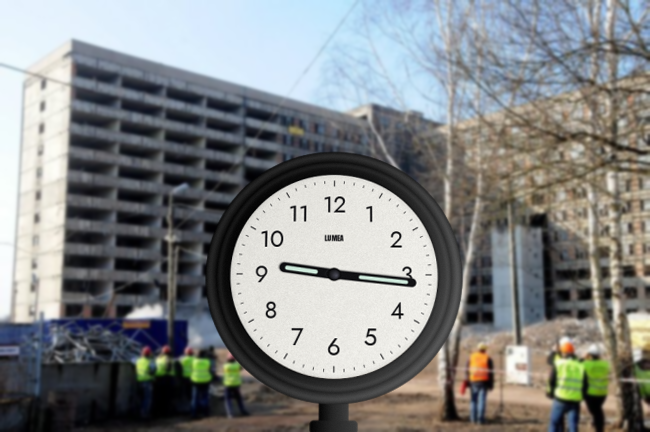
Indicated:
9,16
